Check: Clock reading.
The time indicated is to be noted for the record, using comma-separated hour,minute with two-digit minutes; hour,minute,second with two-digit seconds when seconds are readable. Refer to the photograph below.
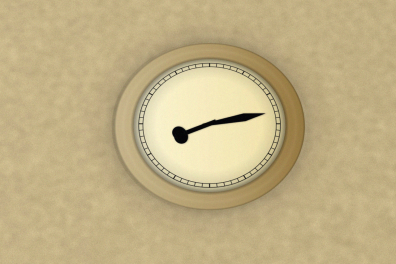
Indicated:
8,13
